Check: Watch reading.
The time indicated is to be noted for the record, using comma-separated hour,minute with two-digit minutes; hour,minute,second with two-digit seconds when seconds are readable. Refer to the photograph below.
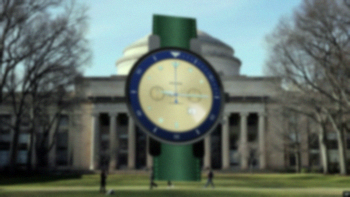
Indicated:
9,15
